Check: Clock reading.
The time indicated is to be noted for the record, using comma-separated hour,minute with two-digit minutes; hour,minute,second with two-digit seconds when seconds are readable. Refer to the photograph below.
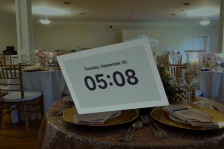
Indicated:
5,08
